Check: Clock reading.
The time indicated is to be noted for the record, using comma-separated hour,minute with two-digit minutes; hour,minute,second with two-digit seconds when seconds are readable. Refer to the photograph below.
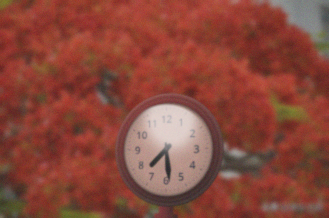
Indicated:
7,29
